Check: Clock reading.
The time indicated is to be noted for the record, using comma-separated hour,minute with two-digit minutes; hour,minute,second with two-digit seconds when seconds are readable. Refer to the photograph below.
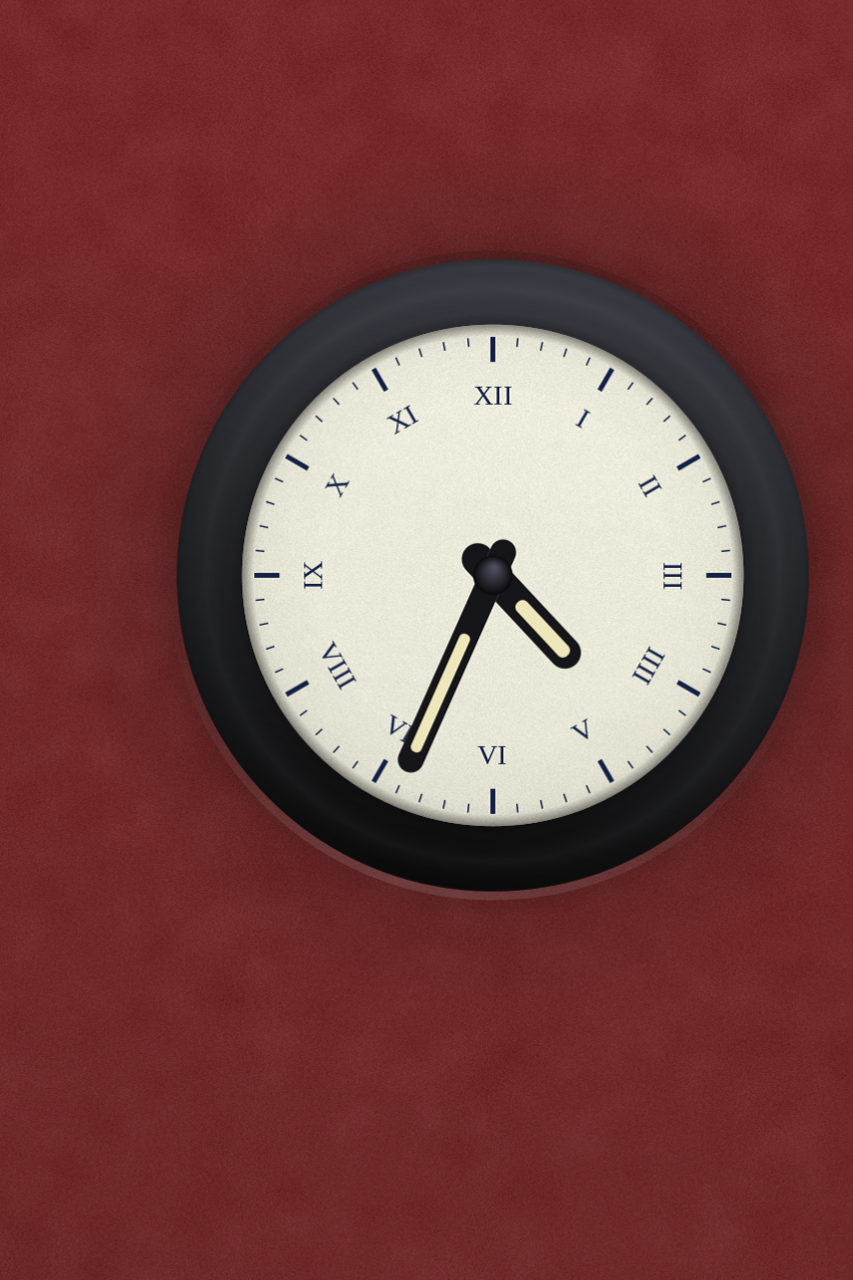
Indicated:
4,34
